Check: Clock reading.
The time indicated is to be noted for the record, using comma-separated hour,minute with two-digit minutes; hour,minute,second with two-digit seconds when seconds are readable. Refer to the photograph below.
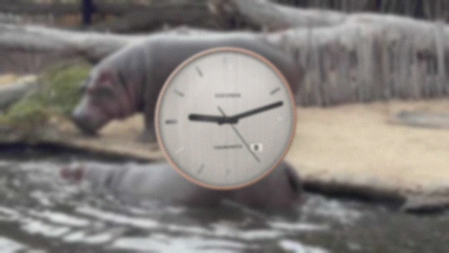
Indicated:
9,12,24
